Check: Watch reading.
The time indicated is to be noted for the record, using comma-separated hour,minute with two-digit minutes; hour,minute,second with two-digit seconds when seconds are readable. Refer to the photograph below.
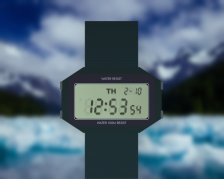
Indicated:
12,53,54
